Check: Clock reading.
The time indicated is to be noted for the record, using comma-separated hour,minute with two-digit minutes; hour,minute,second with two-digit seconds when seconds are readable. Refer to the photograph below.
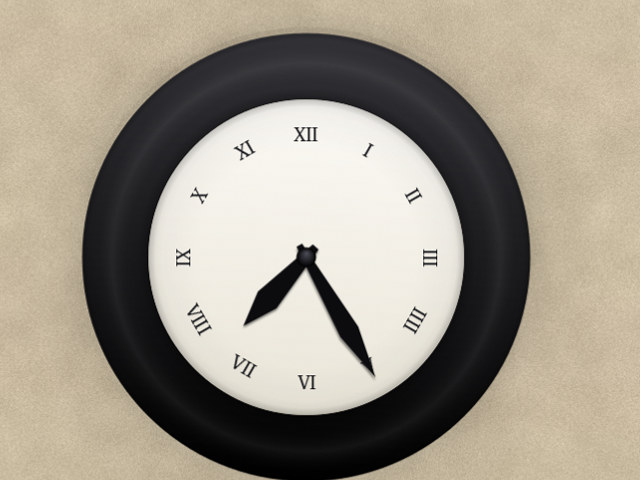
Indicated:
7,25
